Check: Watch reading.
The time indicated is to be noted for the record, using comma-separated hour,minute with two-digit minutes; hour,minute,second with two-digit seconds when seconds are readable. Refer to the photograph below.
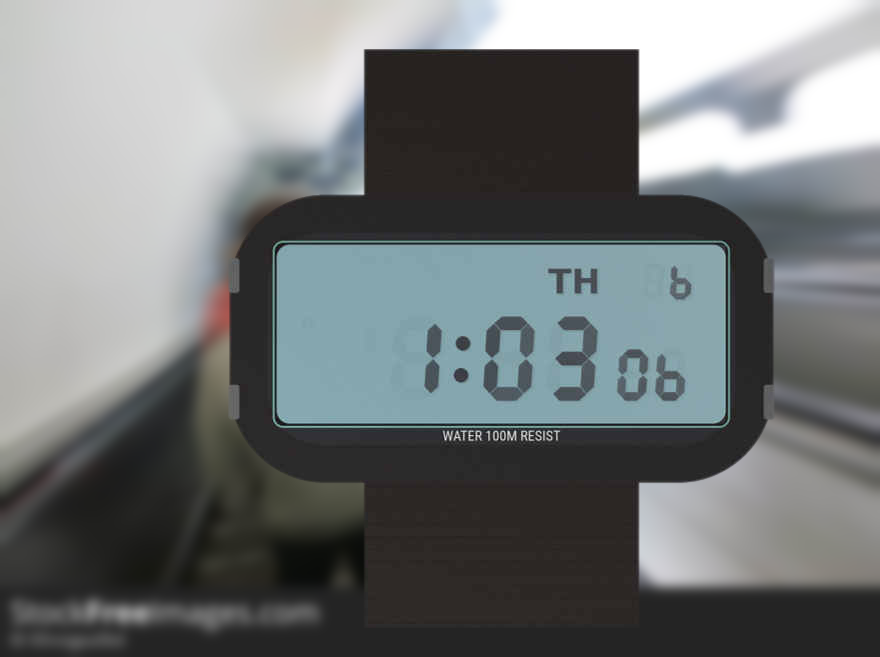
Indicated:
1,03,06
